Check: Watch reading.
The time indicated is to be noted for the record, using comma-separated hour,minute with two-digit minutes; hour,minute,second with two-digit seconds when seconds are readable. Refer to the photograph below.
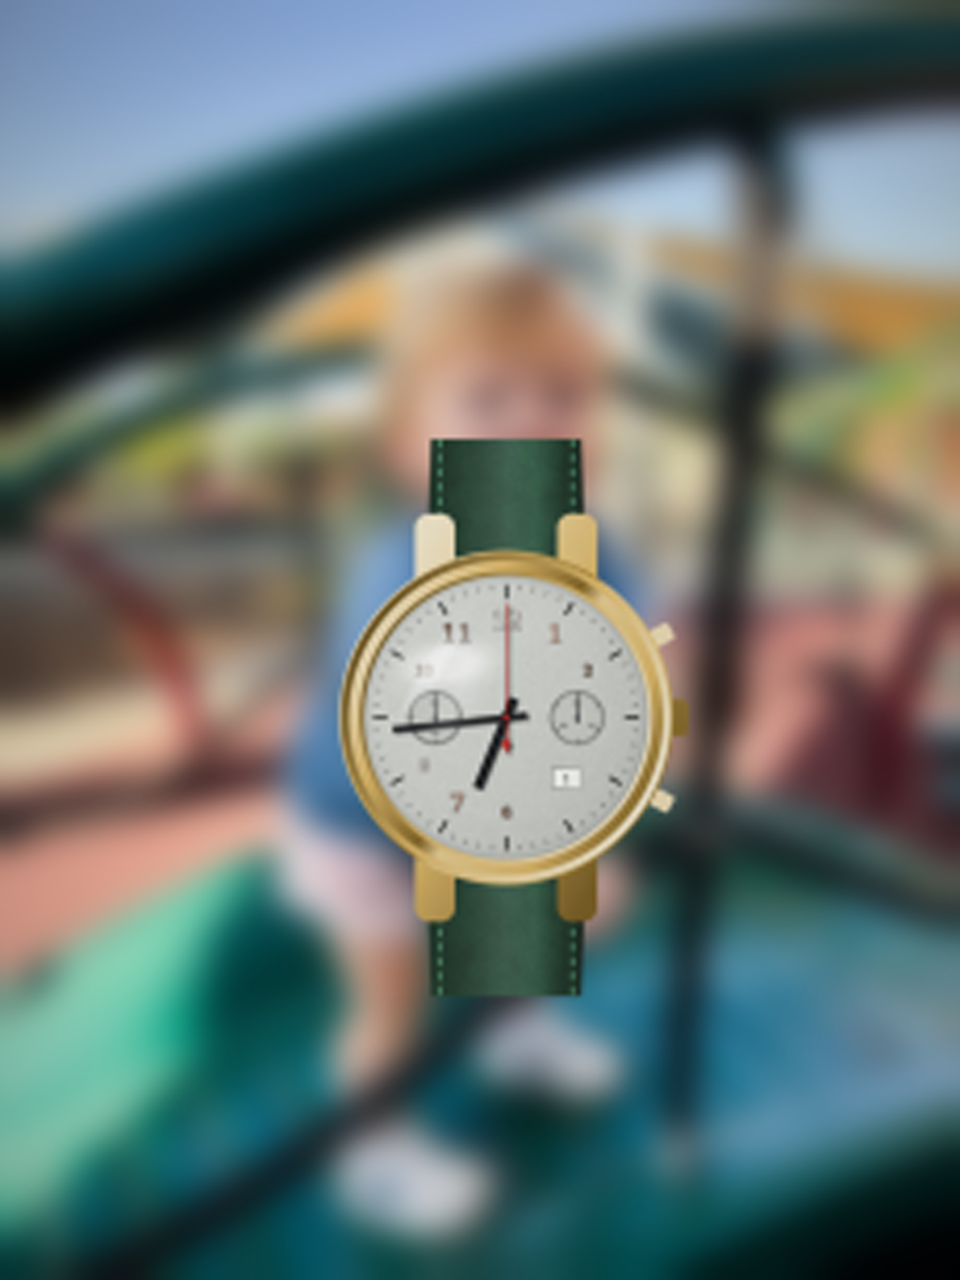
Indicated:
6,44
